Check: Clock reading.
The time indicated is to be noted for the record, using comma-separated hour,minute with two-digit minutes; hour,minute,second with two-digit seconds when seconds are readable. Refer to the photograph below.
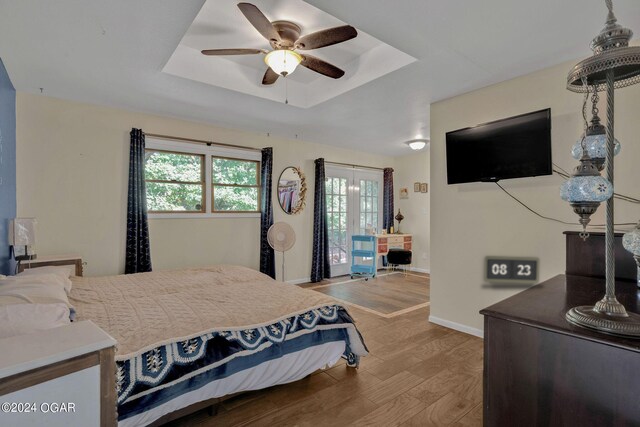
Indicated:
8,23
